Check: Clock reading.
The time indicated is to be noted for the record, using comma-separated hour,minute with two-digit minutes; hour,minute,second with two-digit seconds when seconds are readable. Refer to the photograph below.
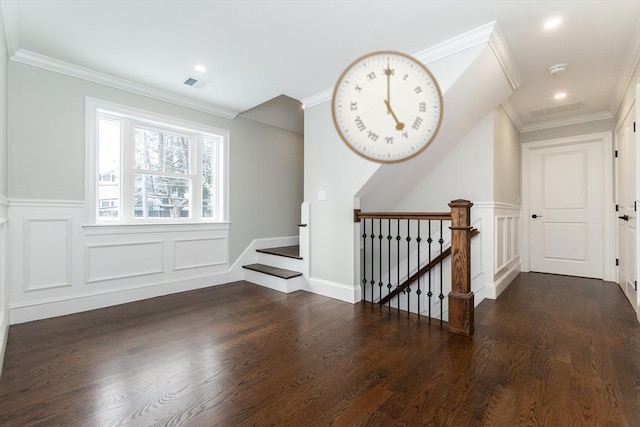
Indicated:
5,00
